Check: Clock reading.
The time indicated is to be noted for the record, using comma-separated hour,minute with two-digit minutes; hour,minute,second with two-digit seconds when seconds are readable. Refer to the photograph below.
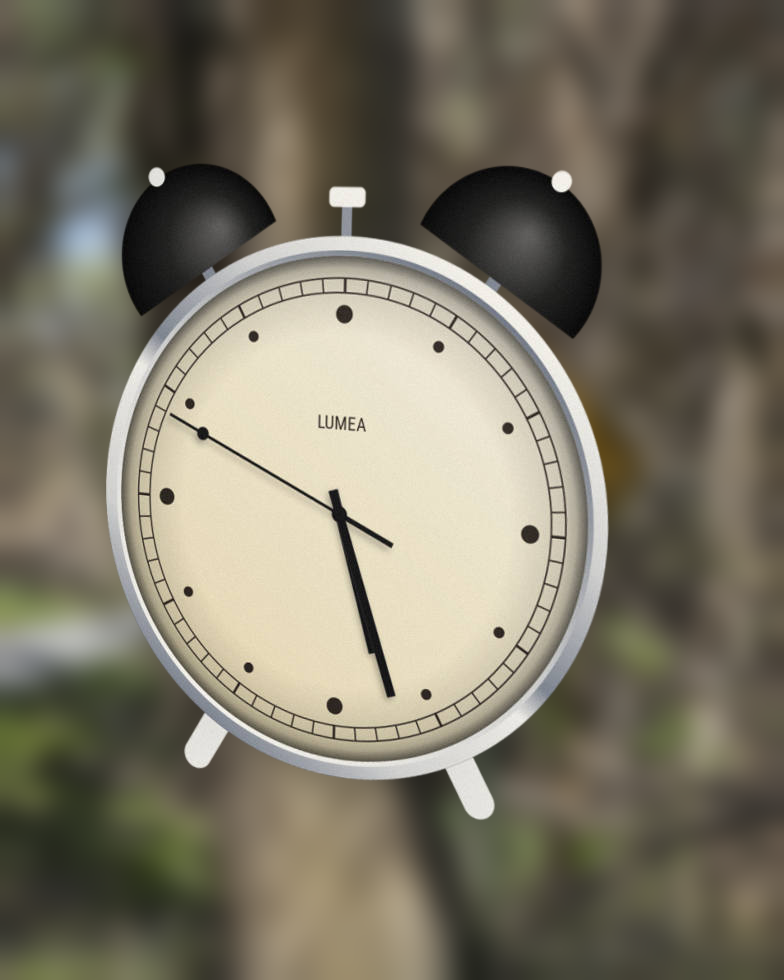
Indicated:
5,26,49
